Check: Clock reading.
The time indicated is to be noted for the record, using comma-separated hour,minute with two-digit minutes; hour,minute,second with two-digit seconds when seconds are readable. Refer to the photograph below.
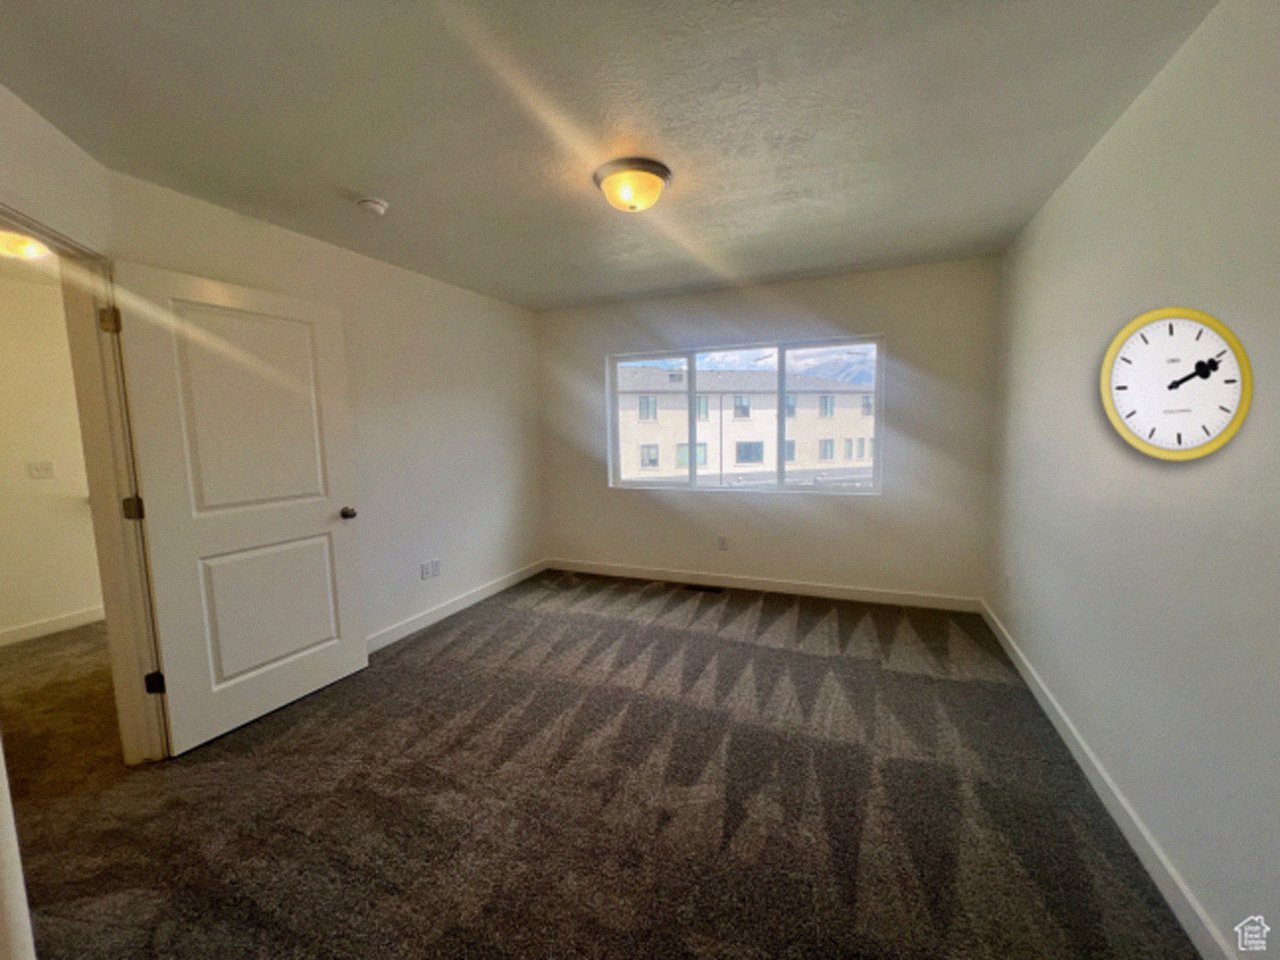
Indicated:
2,11
